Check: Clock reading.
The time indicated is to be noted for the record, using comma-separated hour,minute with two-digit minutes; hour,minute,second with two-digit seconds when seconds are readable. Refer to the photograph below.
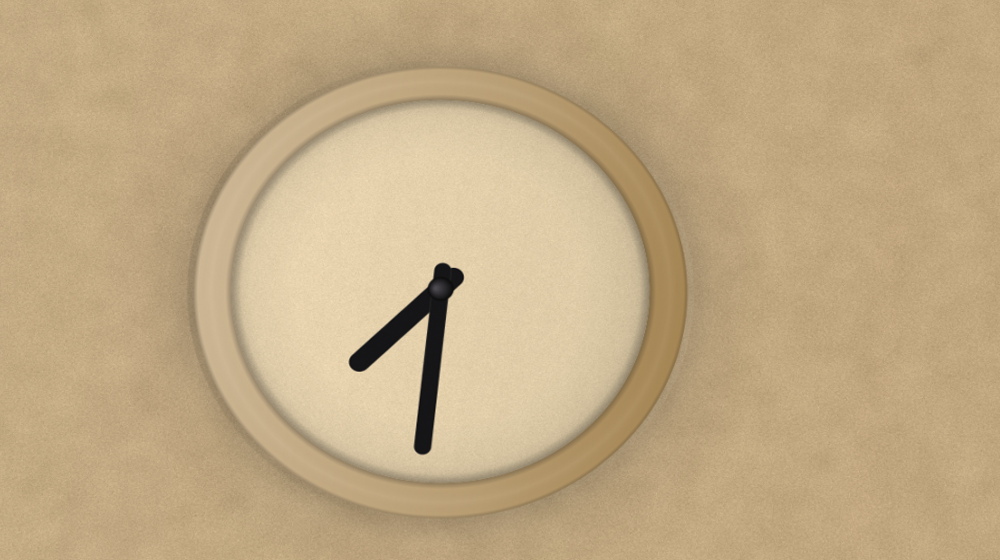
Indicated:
7,31
